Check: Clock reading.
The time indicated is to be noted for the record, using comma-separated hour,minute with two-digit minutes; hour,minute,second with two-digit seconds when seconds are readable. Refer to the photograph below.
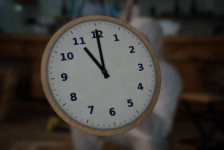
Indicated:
11,00
